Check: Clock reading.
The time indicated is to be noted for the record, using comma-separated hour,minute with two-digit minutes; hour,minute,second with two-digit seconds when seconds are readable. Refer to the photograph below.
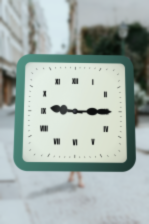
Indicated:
9,15
